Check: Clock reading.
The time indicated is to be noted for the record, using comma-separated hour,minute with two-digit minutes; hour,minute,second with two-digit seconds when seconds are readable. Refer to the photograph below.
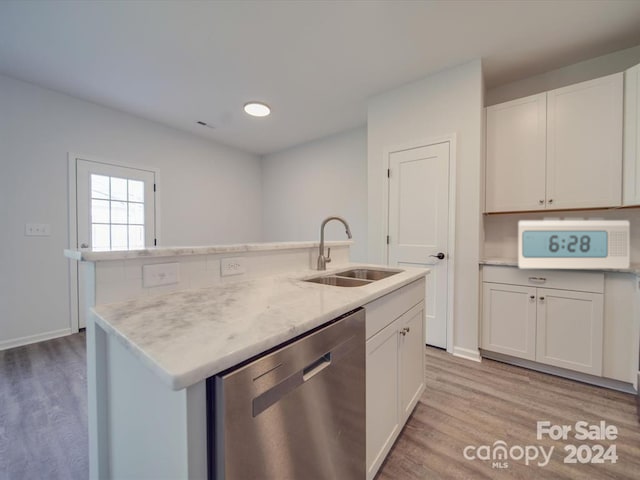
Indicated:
6,28
